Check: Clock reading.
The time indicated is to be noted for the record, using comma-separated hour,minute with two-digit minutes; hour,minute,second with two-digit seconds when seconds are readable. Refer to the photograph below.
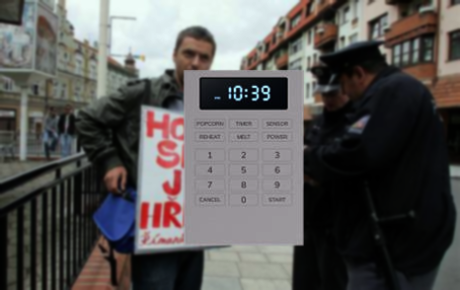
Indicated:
10,39
